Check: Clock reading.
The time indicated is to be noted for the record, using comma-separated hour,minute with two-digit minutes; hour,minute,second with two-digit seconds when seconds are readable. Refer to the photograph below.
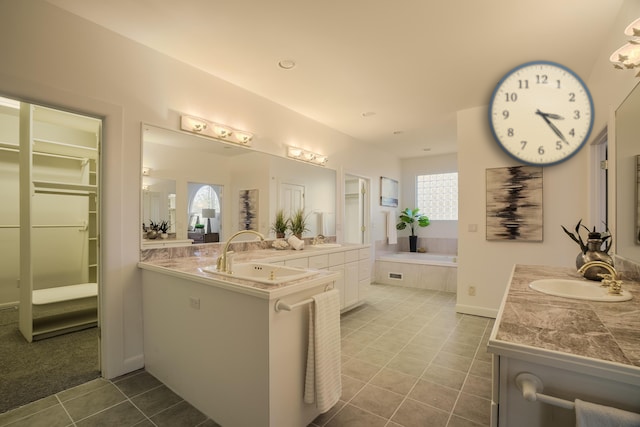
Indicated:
3,23
